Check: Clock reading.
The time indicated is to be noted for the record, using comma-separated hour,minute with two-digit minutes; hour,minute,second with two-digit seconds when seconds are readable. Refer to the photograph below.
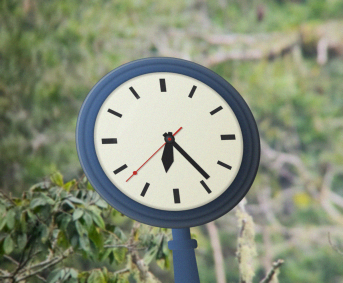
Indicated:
6,23,38
